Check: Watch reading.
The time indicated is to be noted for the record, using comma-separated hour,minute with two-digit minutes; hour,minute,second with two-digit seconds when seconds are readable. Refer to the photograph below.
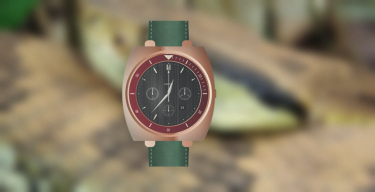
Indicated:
12,37
